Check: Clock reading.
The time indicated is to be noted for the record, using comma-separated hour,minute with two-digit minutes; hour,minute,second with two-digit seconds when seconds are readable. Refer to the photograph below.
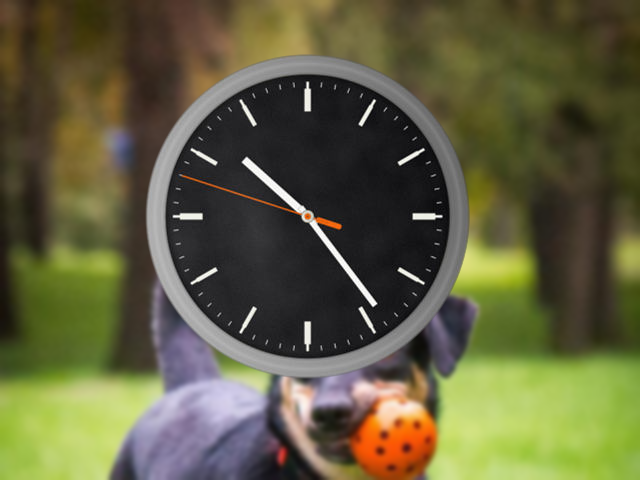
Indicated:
10,23,48
